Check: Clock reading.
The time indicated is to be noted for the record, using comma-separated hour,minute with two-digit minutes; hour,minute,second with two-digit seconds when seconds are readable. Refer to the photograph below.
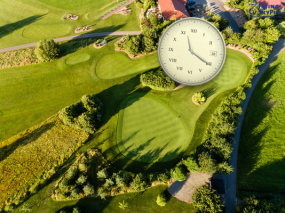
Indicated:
11,20
